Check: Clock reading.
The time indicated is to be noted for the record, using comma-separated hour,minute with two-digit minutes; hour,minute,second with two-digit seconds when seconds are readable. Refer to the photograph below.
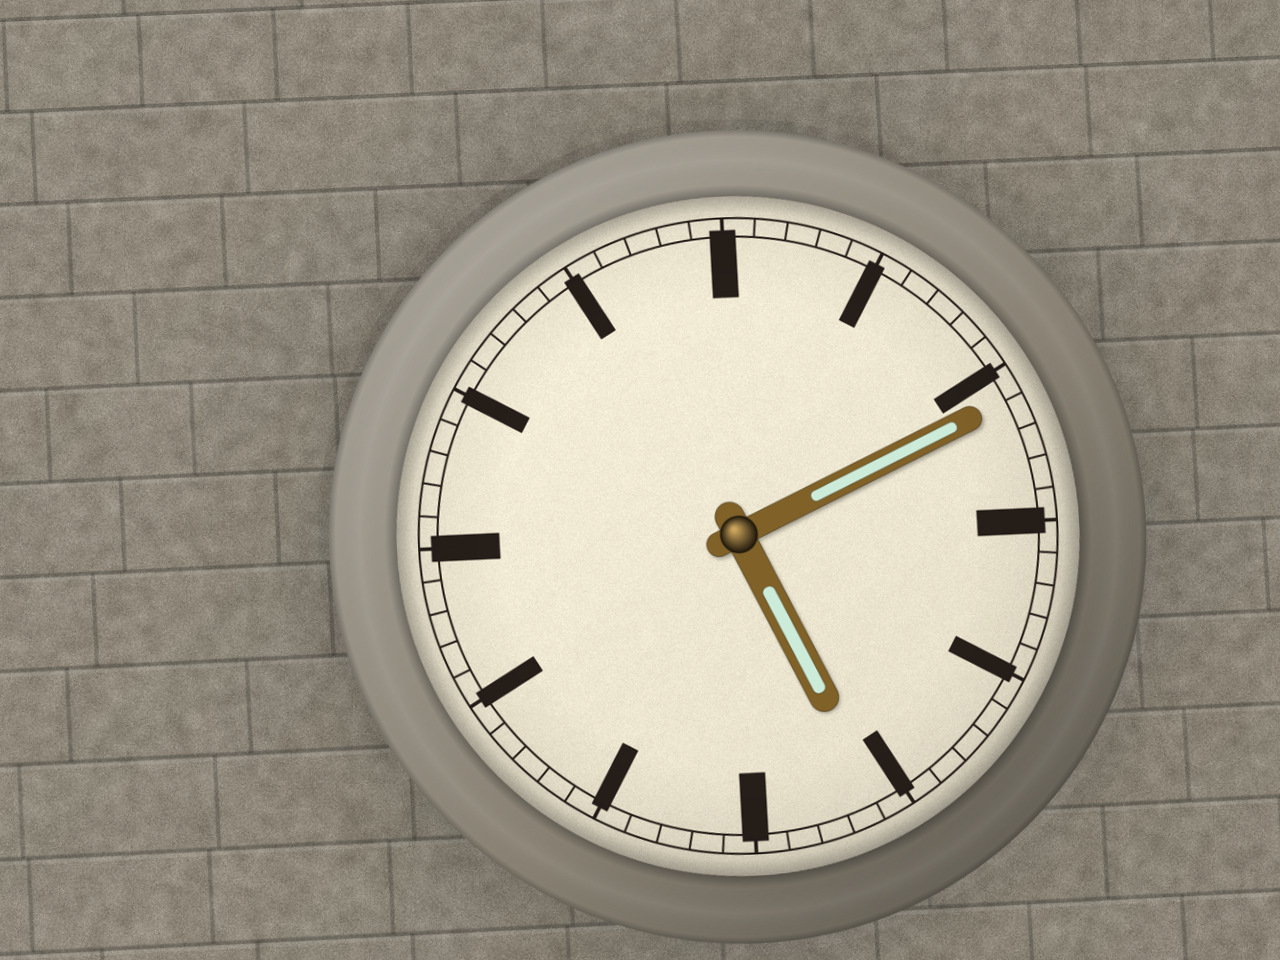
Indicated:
5,11
